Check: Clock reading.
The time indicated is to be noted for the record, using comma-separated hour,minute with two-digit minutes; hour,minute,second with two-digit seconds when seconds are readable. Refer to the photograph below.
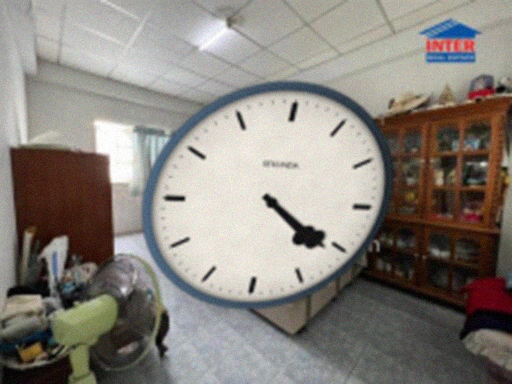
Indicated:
4,21
